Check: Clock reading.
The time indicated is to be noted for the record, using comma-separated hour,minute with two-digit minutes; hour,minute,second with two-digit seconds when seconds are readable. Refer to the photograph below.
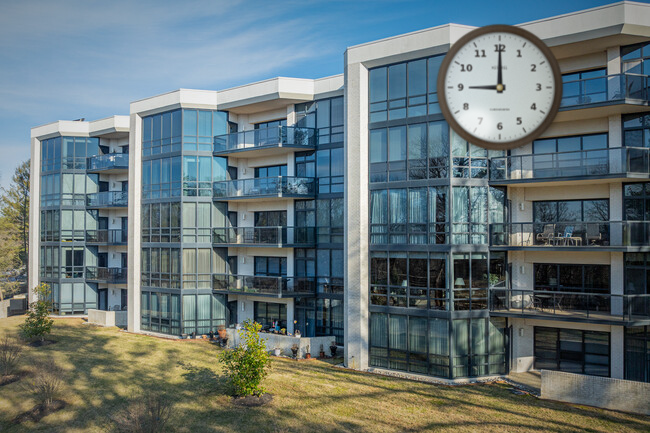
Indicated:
9,00
